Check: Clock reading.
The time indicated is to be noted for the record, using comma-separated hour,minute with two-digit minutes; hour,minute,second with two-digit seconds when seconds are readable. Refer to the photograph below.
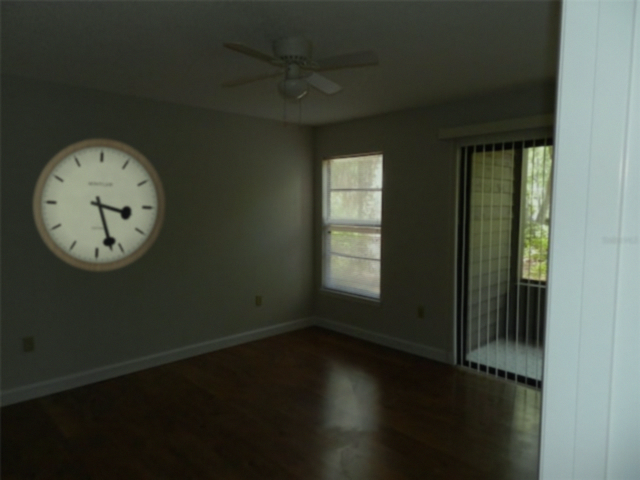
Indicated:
3,27
